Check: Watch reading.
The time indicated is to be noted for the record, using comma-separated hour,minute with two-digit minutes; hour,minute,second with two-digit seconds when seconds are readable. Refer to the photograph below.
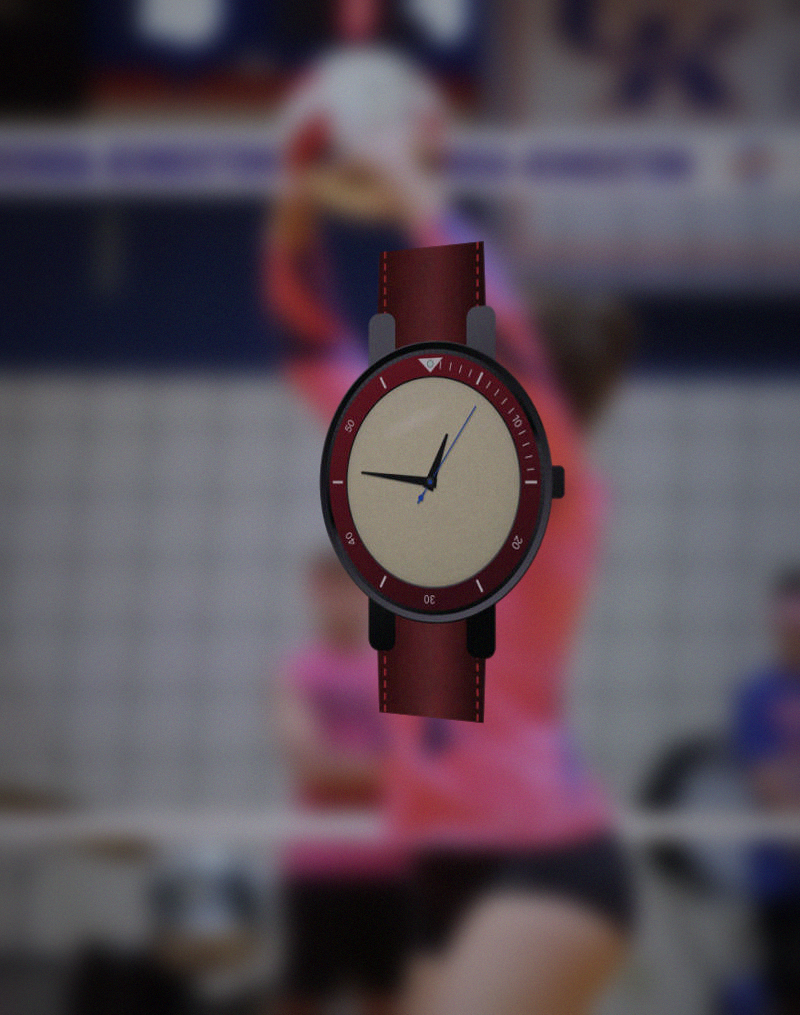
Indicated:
12,46,06
